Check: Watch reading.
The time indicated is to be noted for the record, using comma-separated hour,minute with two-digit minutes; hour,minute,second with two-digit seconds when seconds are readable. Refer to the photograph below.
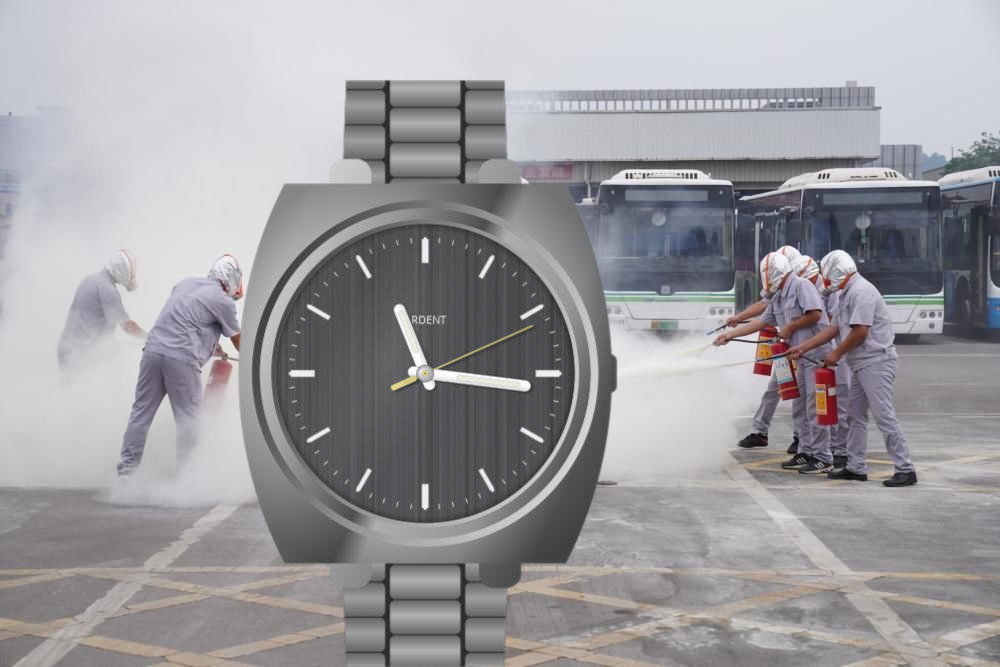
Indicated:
11,16,11
